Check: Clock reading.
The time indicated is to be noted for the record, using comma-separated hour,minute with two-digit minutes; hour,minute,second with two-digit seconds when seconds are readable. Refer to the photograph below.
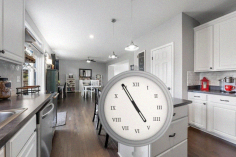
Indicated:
4,55
